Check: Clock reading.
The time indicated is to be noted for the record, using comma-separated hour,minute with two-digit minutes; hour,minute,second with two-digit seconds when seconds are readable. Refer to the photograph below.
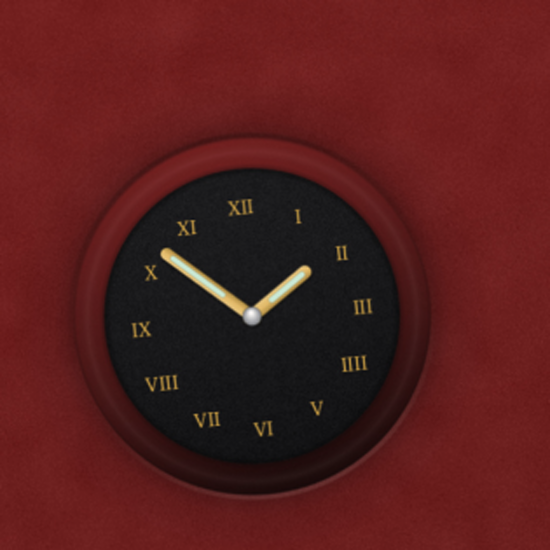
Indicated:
1,52
